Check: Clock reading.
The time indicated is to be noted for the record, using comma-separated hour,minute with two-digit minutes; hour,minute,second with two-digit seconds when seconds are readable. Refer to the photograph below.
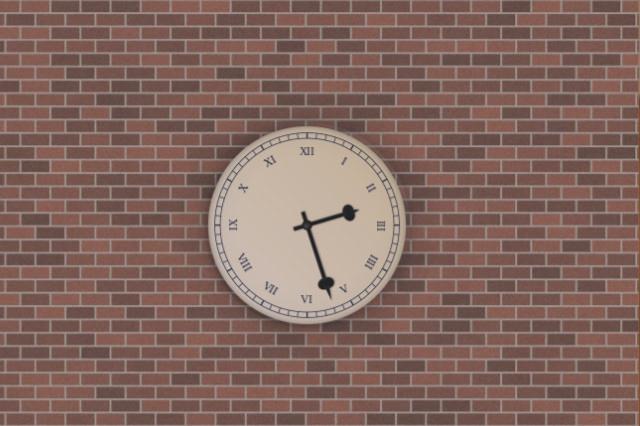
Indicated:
2,27
